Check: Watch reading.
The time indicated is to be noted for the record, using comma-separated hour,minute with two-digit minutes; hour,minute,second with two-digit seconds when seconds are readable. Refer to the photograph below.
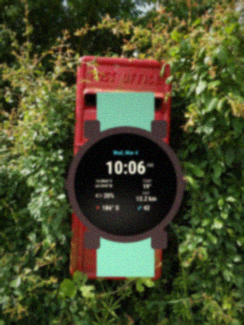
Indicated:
10,06
